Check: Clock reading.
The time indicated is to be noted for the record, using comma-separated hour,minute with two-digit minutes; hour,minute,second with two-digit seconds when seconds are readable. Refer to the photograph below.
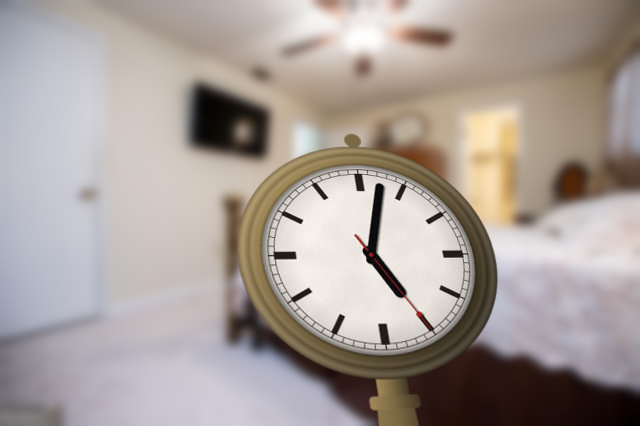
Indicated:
5,02,25
